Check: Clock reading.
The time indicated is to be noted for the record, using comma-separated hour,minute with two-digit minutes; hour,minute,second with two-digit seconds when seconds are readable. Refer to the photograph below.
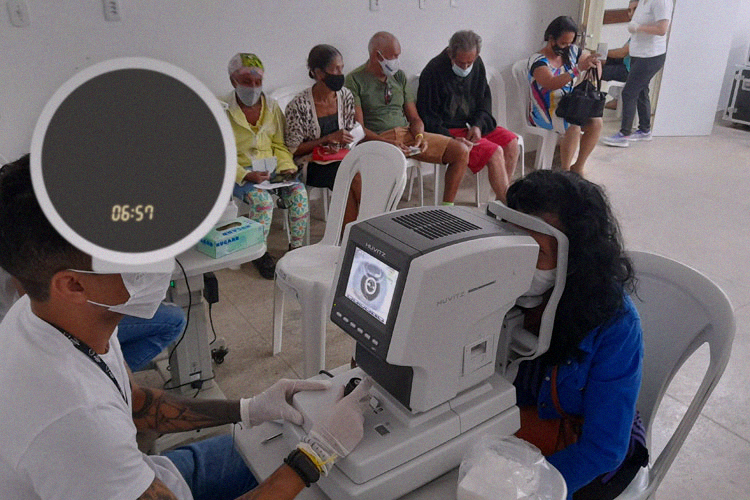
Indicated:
6,57
